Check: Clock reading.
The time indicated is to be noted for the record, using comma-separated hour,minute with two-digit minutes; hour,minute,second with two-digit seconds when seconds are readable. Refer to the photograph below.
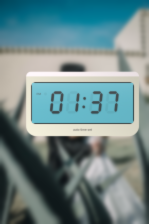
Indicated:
1,37
